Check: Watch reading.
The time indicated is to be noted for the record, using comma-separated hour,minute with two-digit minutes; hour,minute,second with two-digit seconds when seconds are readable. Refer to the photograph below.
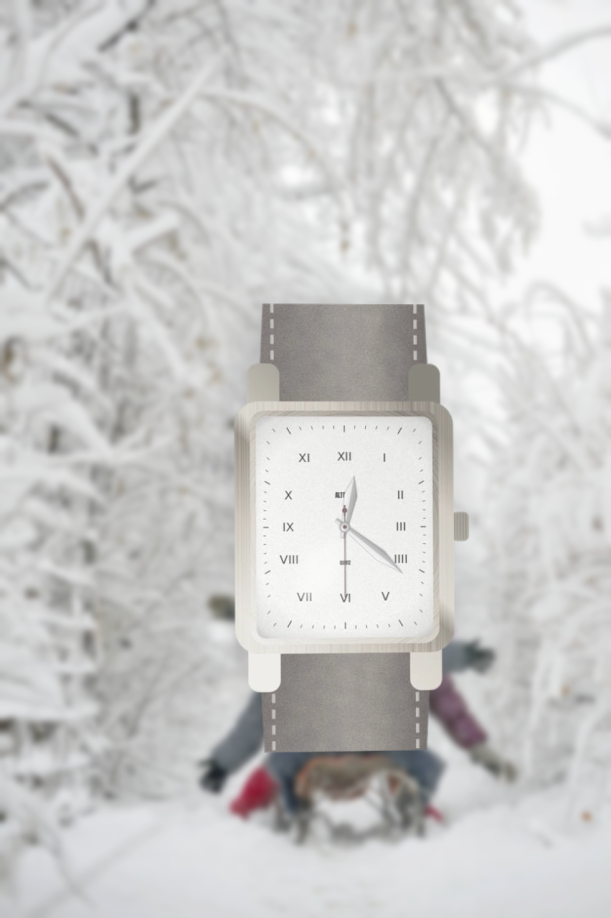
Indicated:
12,21,30
